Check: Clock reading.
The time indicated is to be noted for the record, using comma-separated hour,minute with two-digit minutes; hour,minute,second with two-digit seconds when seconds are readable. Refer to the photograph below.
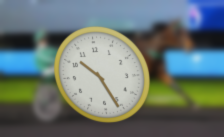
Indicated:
10,26
